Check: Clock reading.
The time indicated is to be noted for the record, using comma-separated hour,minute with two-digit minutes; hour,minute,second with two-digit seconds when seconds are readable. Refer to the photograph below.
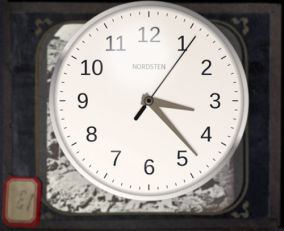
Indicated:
3,23,06
